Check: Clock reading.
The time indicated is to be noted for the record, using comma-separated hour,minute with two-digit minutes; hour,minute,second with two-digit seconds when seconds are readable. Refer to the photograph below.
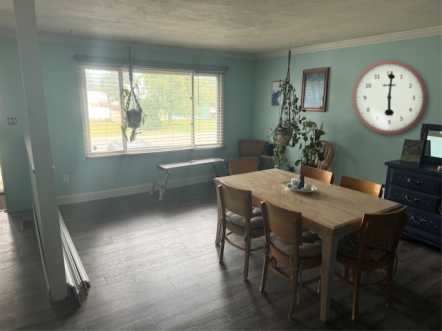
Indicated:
6,01
